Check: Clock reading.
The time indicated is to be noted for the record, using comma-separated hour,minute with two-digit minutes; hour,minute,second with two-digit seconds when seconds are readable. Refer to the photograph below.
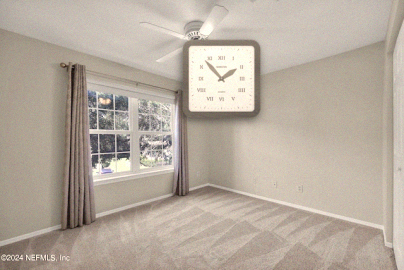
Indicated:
1,53
